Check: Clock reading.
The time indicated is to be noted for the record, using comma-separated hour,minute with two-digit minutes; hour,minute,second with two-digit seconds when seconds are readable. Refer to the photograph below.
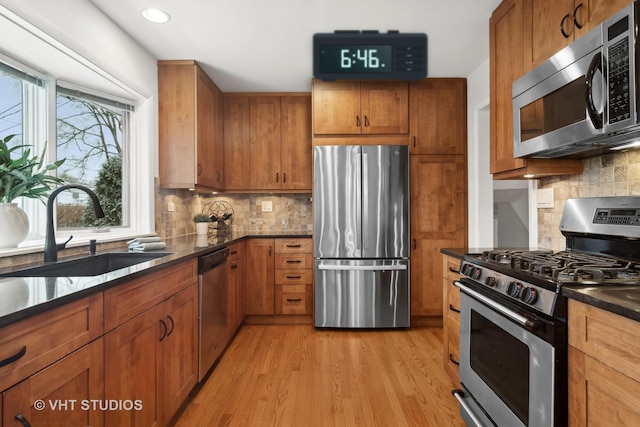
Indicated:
6,46
